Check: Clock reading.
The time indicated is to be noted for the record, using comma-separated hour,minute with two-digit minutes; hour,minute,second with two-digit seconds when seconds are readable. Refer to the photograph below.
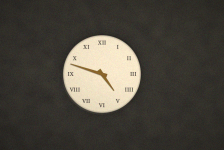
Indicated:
4,48
